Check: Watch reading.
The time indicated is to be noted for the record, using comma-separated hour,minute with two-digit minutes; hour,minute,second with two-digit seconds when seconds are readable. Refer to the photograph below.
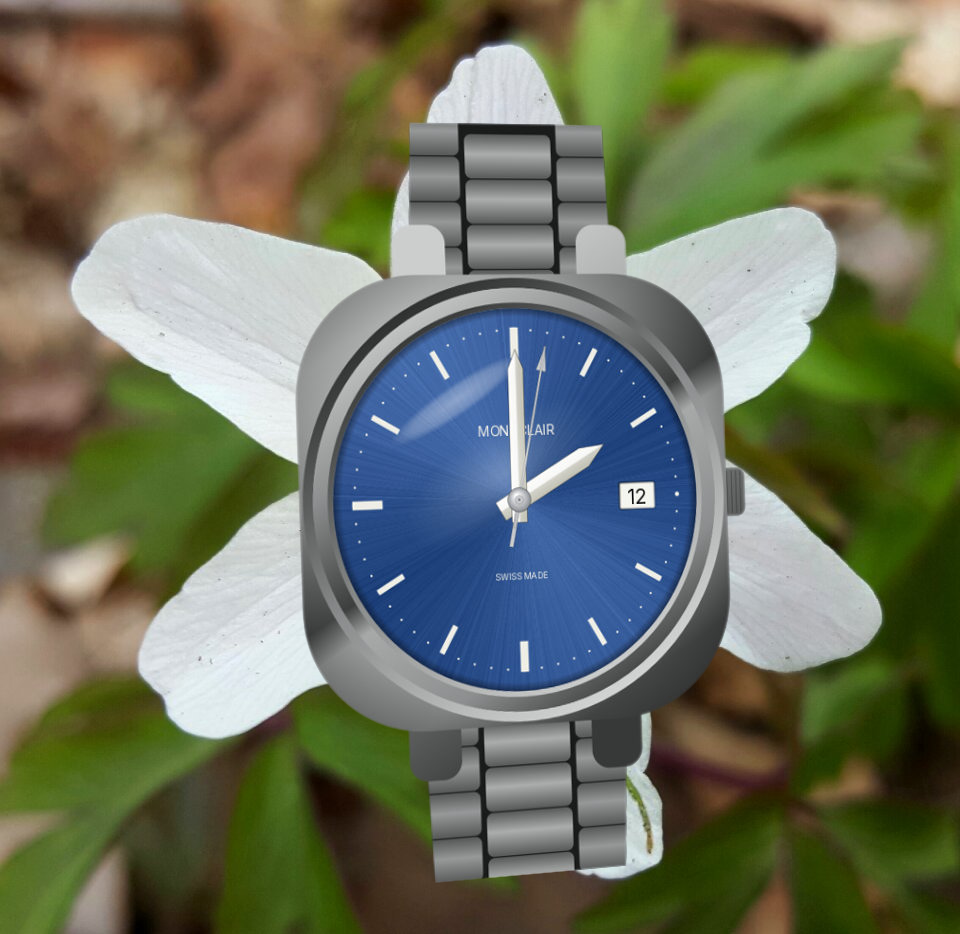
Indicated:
2,00,02
